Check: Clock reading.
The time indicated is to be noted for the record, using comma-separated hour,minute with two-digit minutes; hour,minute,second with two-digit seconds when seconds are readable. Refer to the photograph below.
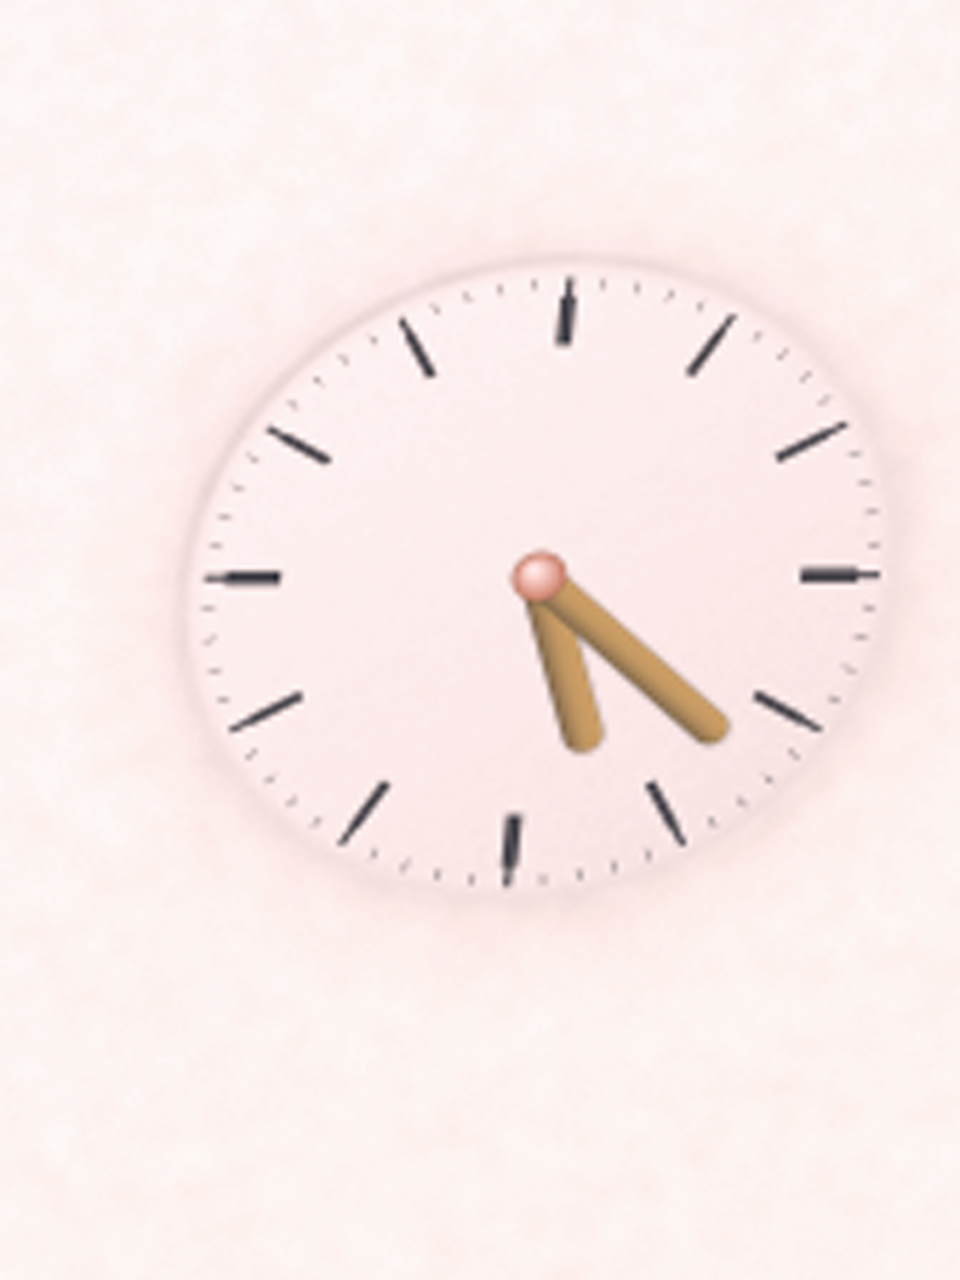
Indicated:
5,22
